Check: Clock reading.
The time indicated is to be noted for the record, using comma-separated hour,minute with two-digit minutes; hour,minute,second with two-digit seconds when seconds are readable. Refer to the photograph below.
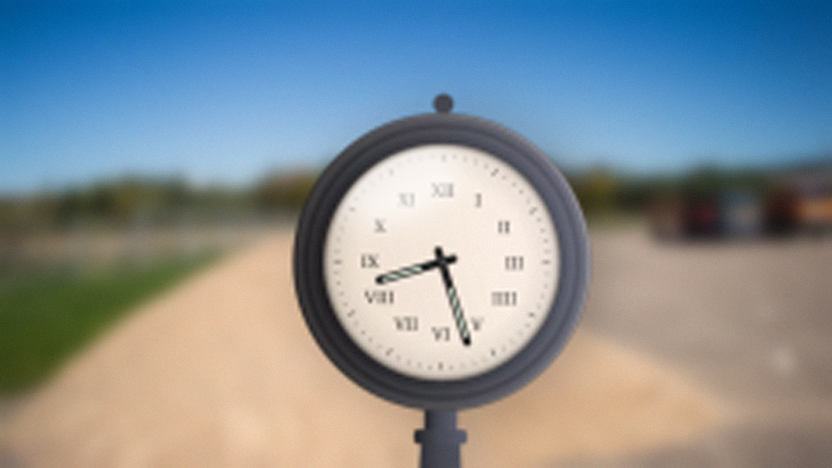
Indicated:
8,27
